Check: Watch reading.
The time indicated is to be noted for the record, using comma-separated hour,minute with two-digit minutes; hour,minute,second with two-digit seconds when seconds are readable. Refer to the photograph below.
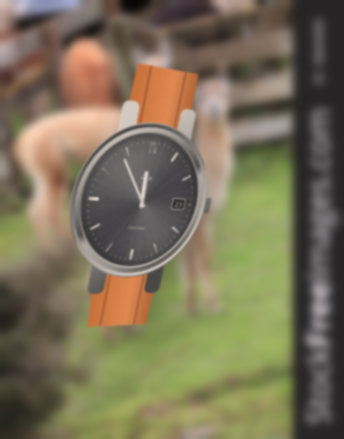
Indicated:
11,54
